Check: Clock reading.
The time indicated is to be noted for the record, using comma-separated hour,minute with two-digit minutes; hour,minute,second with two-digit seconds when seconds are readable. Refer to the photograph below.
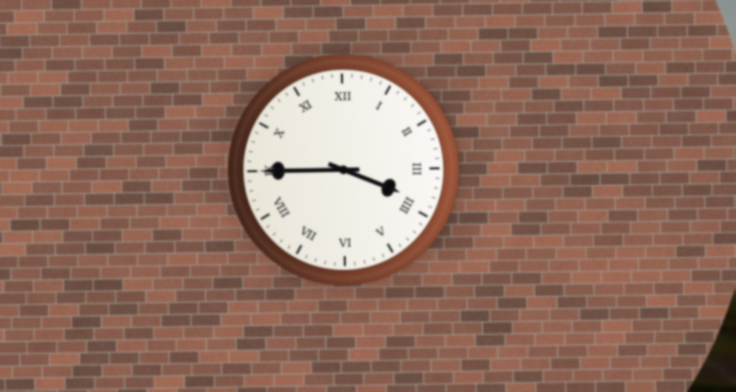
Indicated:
3,45
